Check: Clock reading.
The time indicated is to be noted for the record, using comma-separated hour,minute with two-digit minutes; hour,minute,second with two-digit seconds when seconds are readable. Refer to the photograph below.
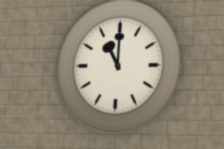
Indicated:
11,00
